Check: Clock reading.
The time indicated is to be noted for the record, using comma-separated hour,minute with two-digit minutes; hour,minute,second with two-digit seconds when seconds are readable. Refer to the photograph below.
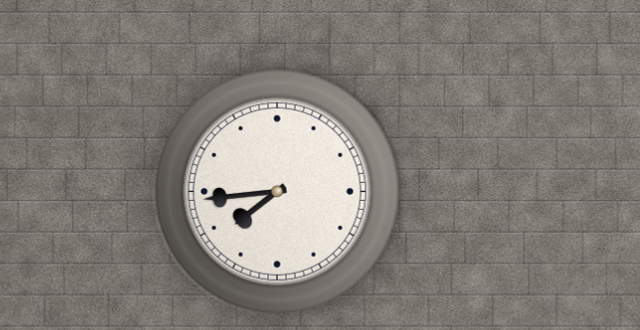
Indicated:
7,44
